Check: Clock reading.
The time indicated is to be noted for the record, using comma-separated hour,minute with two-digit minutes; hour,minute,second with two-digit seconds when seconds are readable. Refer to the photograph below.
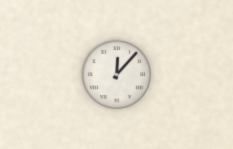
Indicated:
12,07
